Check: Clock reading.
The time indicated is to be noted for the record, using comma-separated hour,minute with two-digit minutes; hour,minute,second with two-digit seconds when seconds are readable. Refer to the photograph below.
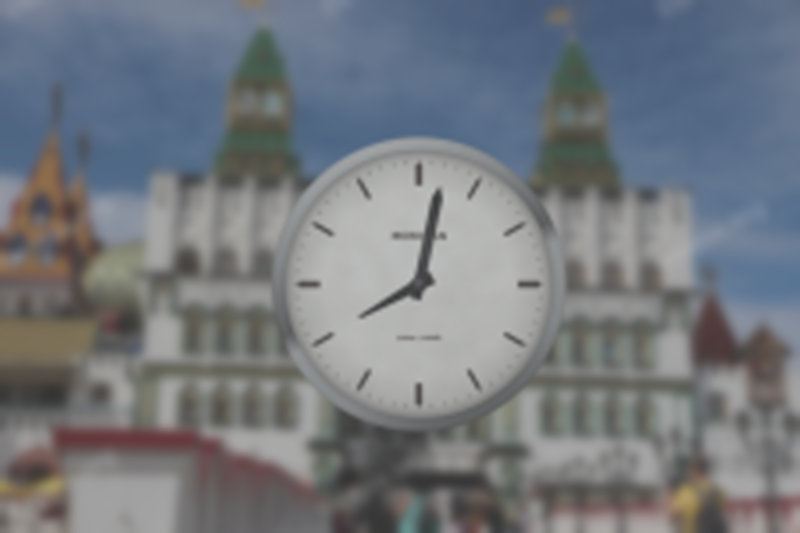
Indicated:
8,02
